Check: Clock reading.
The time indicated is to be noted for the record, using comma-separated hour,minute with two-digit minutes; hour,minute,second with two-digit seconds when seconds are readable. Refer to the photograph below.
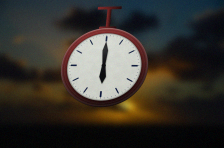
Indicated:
6,00
